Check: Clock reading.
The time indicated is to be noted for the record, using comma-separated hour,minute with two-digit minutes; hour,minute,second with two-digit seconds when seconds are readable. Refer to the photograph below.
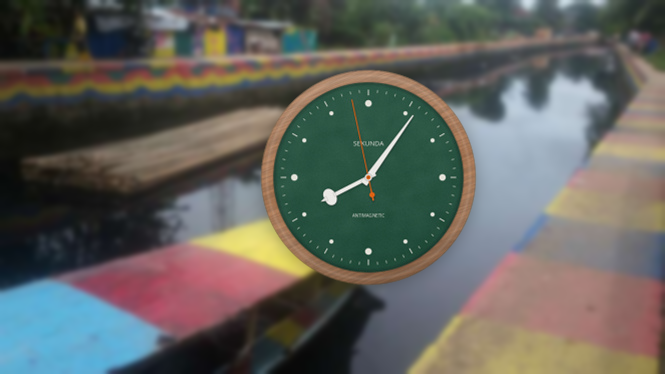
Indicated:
8,05,58
